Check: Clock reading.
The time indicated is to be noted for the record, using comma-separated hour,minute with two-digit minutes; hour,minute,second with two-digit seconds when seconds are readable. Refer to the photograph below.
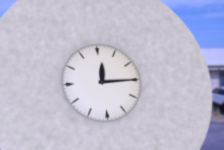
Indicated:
12,15
